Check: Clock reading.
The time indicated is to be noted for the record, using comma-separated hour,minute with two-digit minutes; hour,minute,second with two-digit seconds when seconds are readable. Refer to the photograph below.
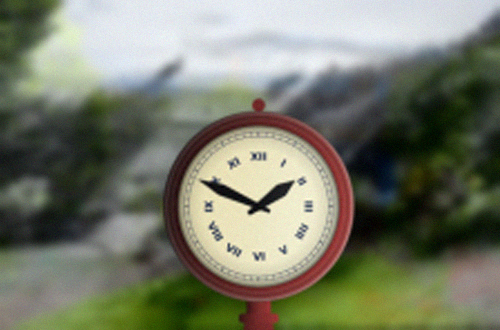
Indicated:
1,49
